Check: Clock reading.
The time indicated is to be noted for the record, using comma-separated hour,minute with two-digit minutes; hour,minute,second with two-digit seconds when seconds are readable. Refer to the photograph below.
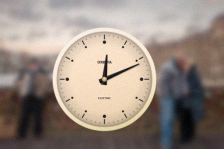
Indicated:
12,11
